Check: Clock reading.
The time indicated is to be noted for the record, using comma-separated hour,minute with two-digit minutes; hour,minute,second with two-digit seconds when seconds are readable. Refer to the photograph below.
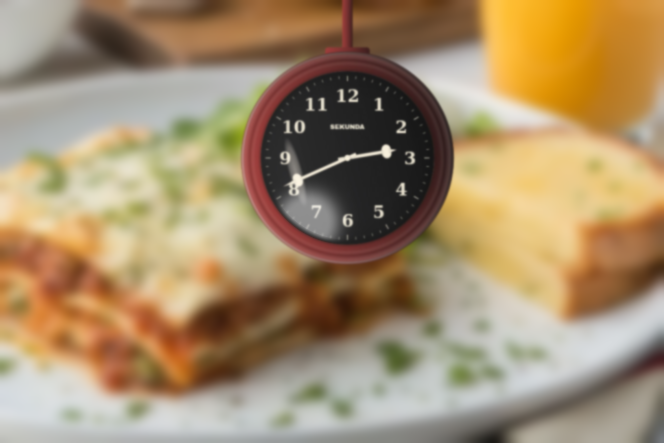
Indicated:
2,41
